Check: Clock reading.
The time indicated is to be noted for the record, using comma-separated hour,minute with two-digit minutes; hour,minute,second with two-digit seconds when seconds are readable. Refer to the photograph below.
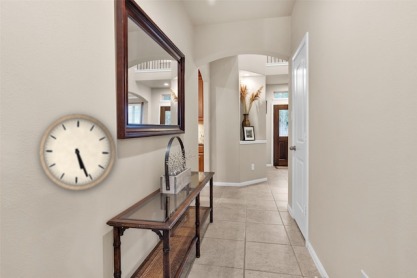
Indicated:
5,26
